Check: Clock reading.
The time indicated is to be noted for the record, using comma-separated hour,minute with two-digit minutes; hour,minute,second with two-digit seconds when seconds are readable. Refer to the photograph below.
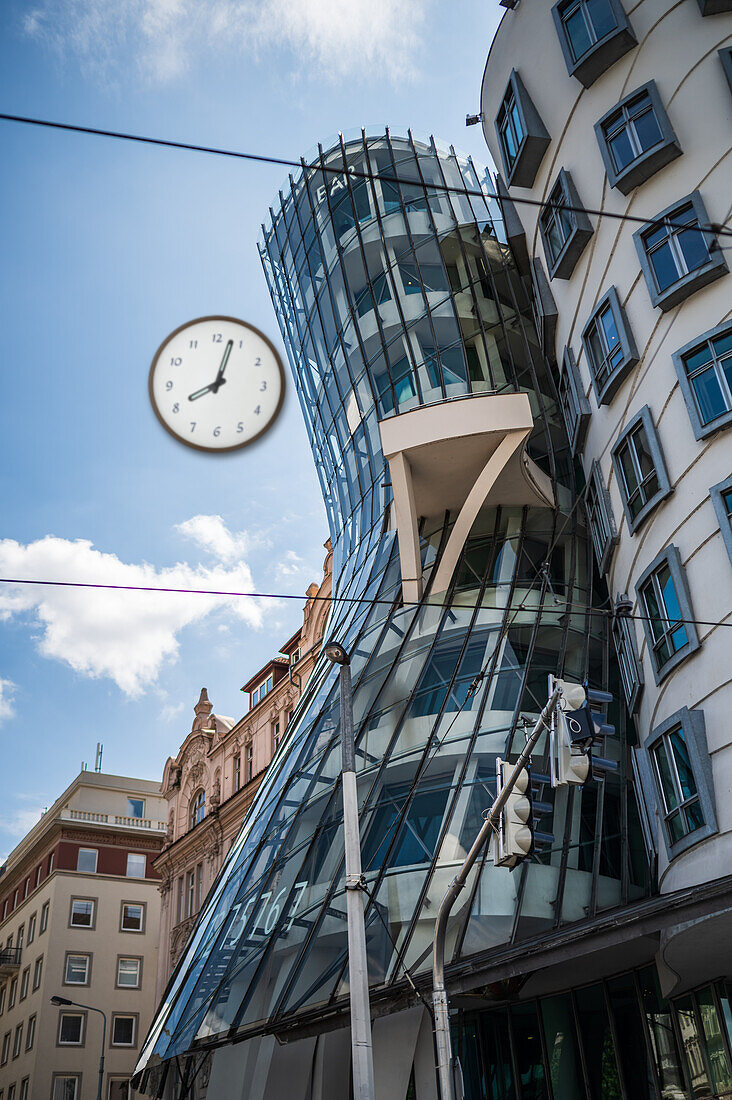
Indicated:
8,03
